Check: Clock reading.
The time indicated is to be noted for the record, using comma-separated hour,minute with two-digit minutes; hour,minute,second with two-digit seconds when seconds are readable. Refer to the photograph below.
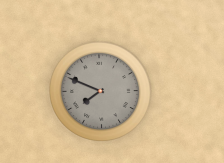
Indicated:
7,49
